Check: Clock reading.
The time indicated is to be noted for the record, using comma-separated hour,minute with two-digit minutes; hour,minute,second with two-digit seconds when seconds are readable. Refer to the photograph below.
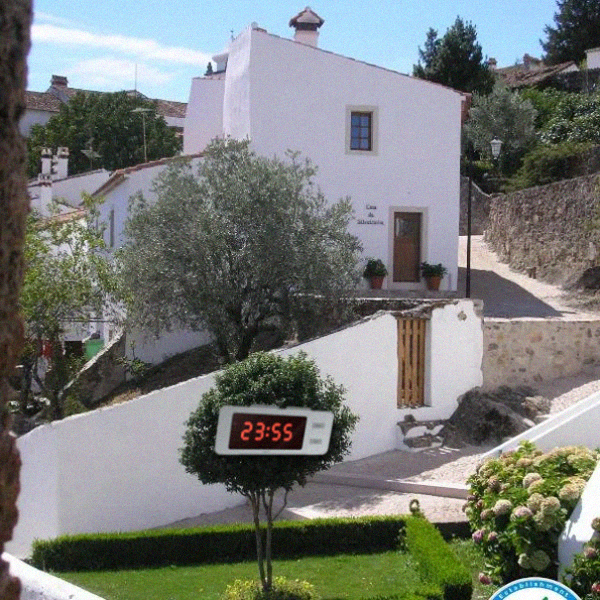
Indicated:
23,55
